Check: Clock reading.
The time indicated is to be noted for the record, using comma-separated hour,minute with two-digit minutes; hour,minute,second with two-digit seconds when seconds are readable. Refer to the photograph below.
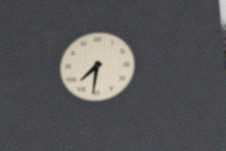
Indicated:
7,31
